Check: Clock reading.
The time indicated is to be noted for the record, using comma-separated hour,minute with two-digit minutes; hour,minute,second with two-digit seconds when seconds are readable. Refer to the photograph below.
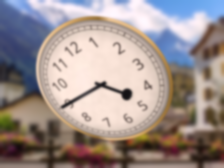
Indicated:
4,45
